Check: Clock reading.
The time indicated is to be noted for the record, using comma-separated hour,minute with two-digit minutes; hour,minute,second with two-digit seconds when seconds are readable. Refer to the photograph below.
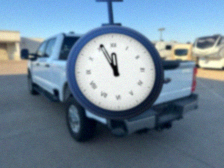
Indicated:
11,56
